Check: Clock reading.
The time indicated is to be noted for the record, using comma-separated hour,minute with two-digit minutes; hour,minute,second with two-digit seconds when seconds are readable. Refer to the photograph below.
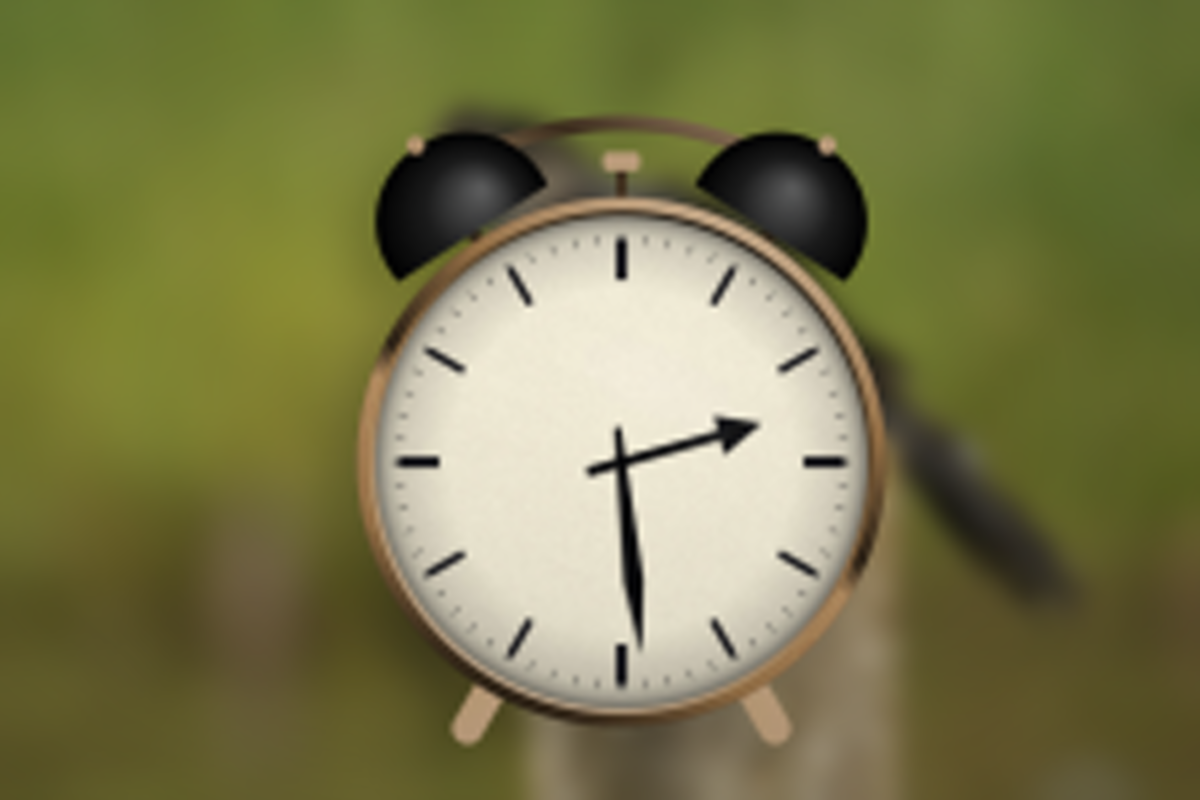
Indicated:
2,29
